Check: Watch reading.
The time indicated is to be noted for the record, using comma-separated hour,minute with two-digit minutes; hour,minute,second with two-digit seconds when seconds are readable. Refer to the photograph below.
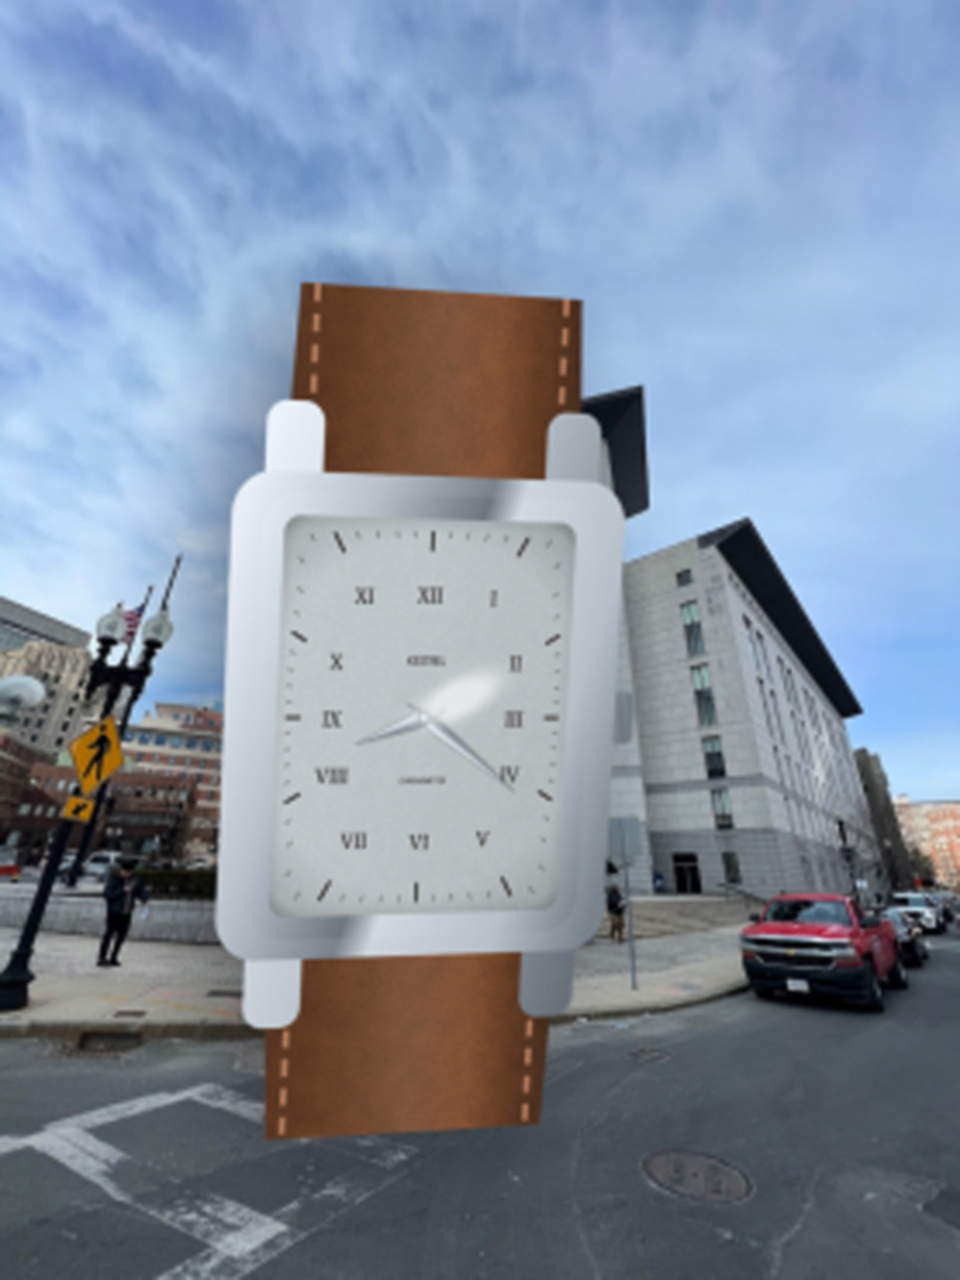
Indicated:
8,21
